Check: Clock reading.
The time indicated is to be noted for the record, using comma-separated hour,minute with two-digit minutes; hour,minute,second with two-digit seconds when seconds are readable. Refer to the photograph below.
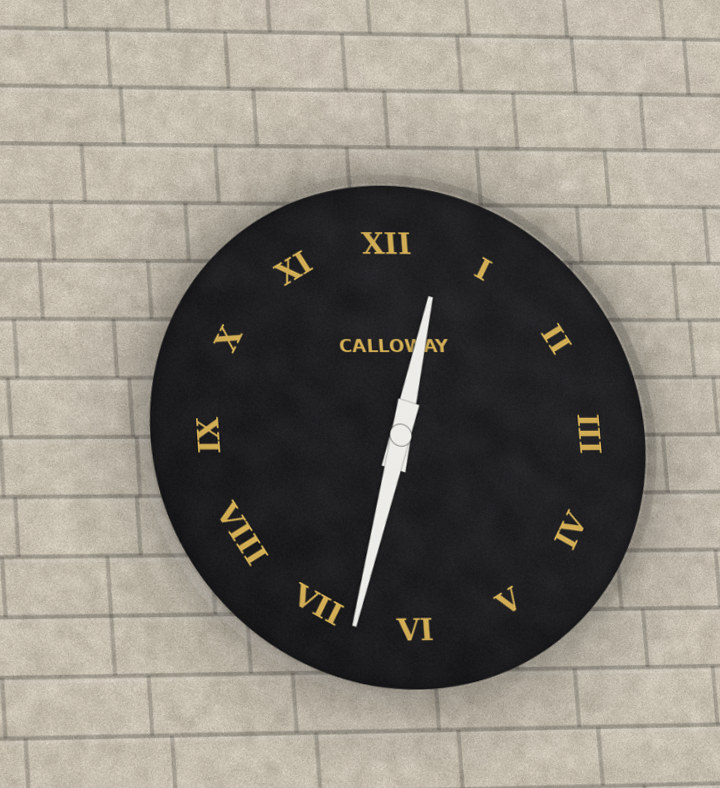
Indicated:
12,33
